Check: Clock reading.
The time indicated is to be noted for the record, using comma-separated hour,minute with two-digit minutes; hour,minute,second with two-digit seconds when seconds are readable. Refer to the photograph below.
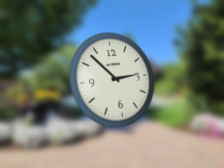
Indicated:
2,53
